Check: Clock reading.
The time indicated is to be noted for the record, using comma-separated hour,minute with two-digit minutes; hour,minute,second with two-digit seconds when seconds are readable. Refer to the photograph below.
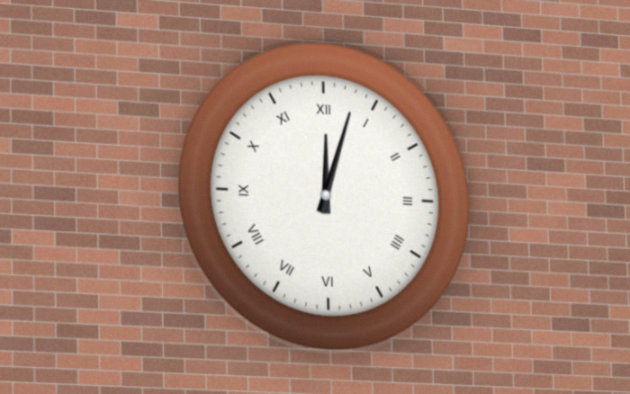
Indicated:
12,03
